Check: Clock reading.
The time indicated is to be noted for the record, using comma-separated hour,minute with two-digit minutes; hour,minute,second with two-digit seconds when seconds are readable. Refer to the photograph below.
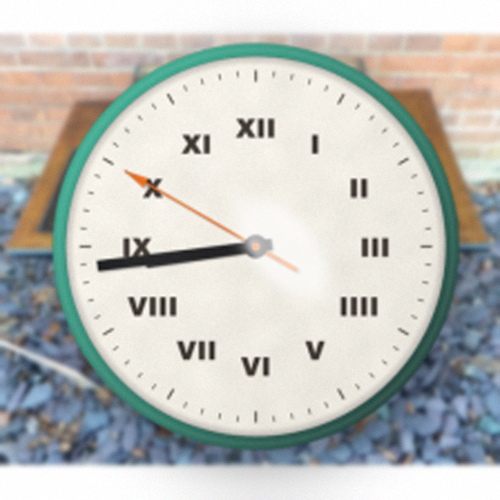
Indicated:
8,43,50
